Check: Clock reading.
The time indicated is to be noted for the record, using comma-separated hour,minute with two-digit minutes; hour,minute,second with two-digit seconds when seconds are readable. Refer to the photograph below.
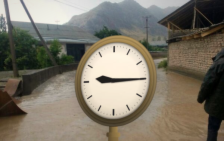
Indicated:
9,15
